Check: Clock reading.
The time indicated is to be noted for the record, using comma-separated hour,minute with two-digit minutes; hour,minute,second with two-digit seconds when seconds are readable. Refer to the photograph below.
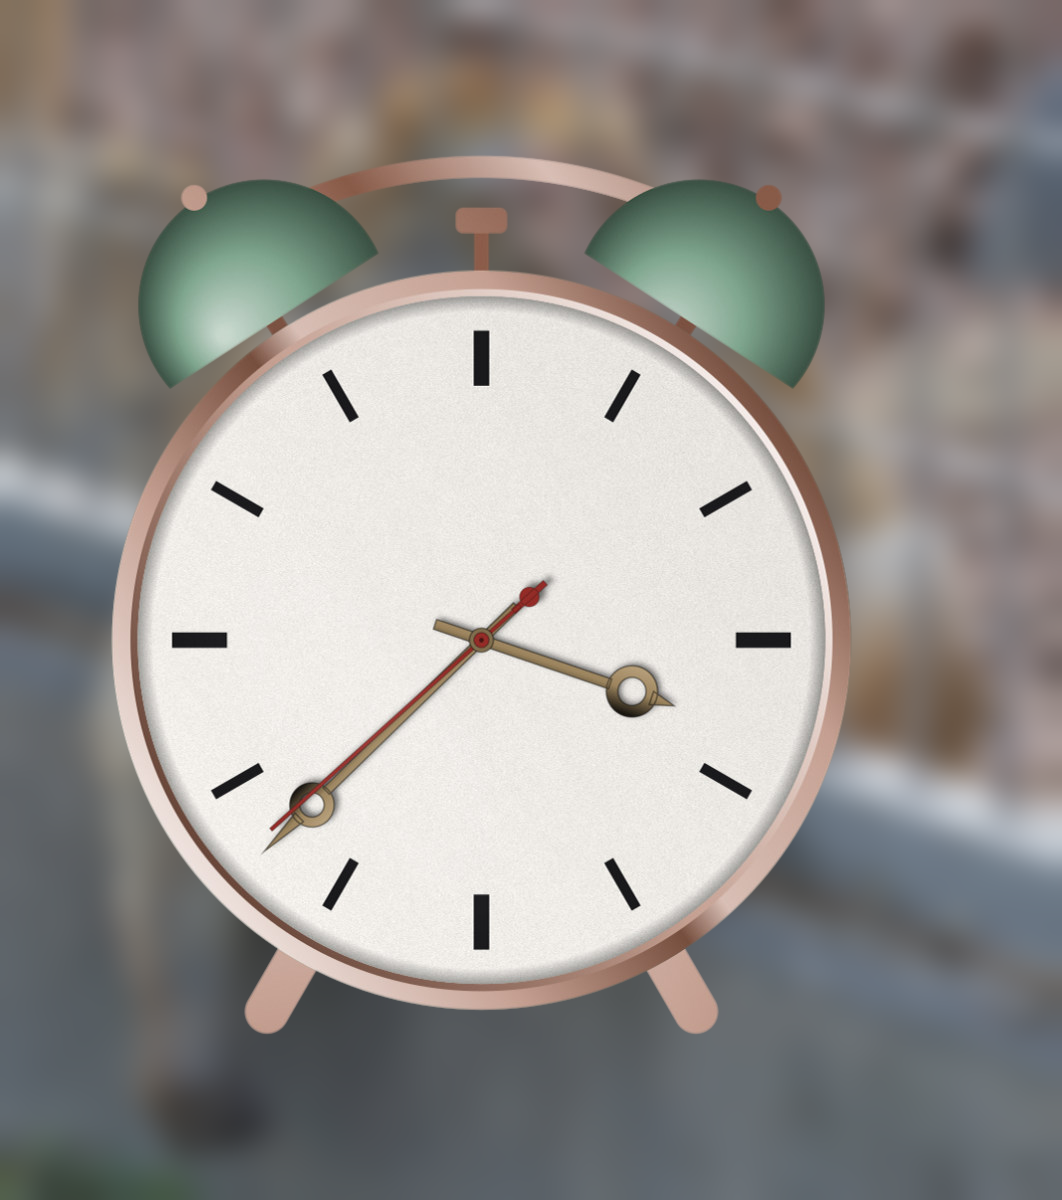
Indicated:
3,37,38
